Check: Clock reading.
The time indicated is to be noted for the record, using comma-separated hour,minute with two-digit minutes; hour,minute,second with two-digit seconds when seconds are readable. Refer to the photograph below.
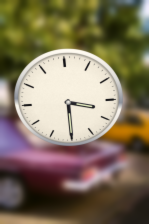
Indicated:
3,30
